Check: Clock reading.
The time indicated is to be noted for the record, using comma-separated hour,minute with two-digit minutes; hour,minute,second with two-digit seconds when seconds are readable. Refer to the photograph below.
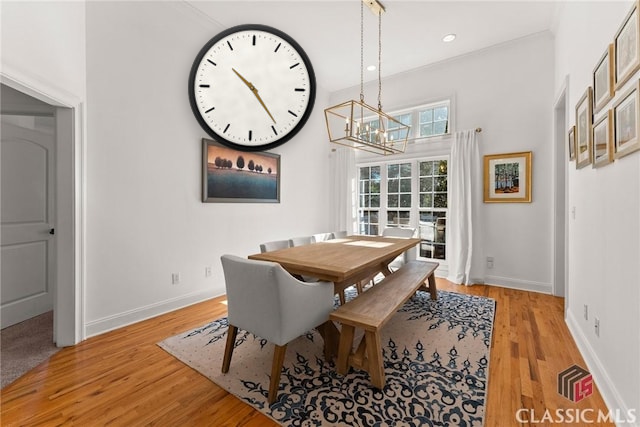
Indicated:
10,24
